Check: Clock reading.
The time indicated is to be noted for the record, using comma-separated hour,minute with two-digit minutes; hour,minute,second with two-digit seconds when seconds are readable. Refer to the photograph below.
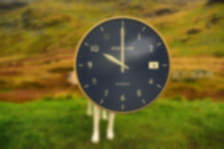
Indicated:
10,00
